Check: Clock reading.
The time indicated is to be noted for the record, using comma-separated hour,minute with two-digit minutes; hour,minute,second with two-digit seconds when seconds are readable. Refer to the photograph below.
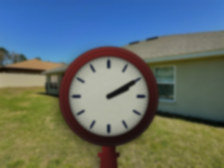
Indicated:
2,10
